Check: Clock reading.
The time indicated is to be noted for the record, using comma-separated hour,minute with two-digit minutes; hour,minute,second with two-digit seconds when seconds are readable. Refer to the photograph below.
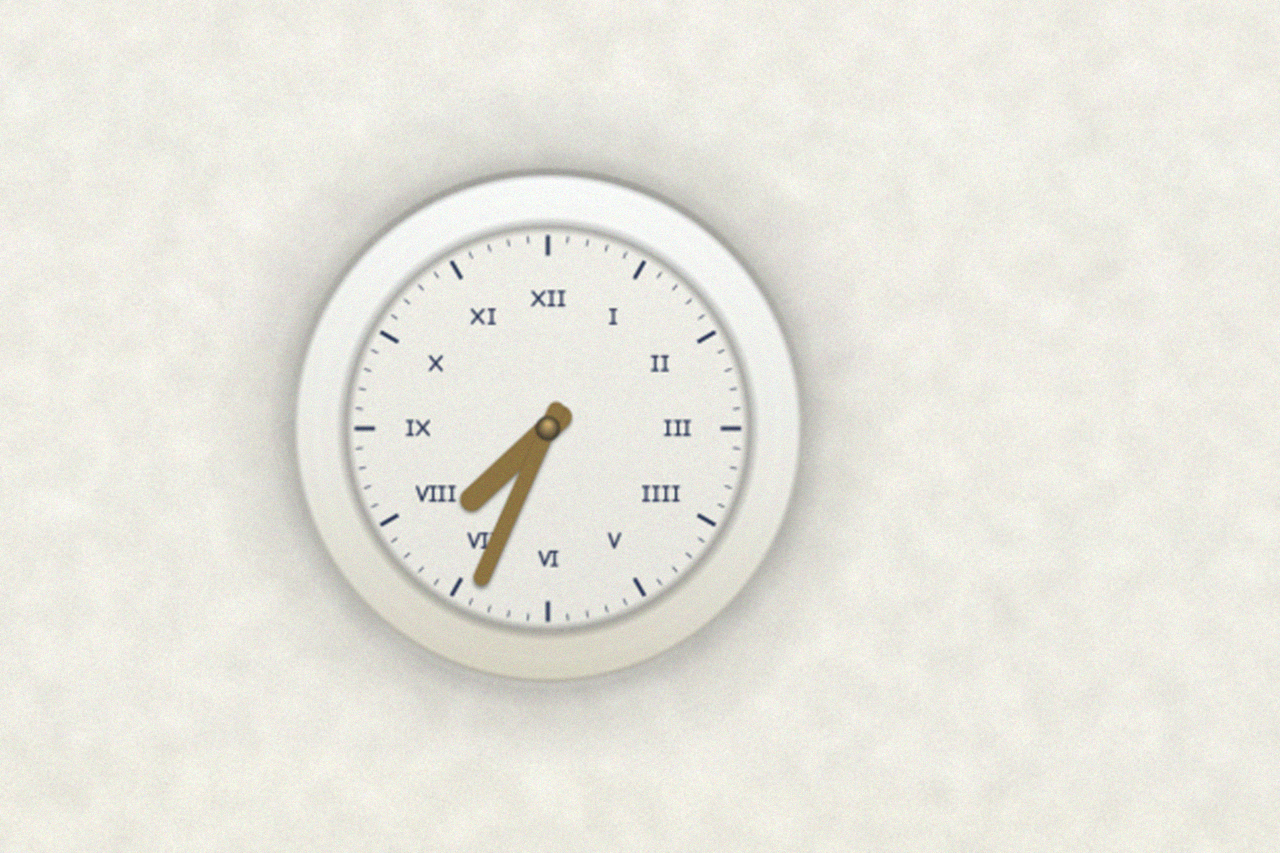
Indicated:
7,34
